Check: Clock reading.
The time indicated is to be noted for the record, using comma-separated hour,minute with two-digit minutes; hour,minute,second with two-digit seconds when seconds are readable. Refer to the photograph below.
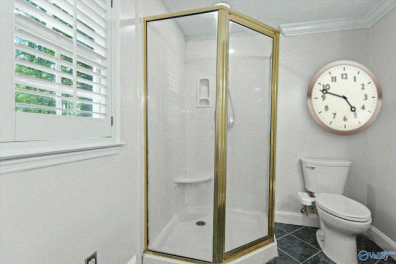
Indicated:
4,48
